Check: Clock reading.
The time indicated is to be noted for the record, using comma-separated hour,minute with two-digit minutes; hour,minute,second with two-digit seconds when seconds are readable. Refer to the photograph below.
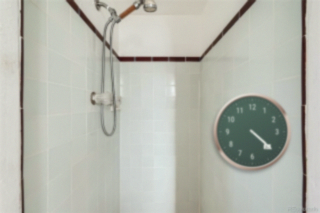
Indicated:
4,22
